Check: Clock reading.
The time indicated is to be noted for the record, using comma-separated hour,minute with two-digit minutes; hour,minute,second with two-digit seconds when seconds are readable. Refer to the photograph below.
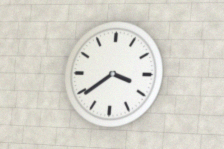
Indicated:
3,39
